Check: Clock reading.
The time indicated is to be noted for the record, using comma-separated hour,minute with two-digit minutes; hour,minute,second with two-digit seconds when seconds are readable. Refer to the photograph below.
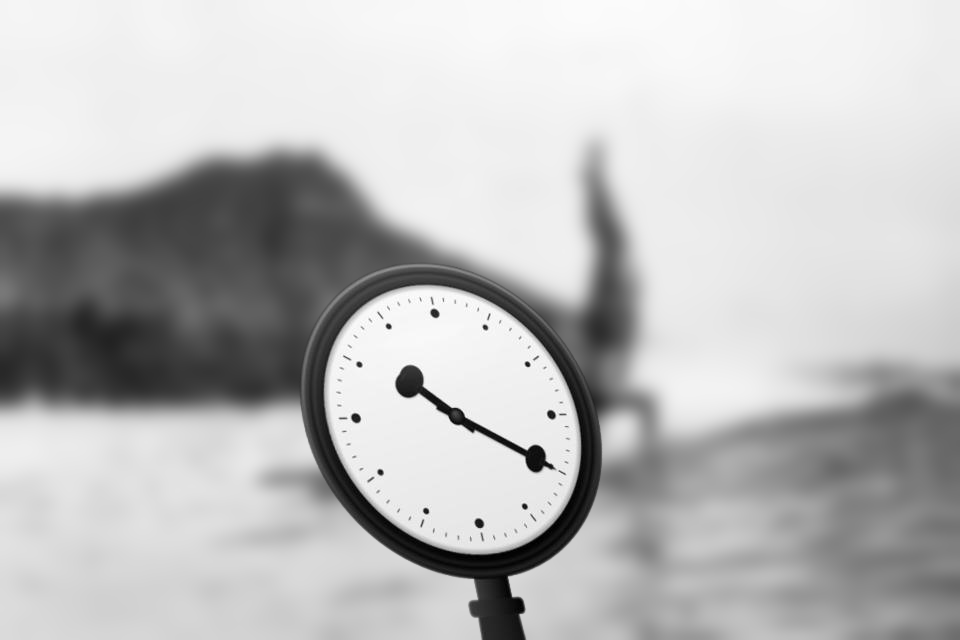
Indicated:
10,20
